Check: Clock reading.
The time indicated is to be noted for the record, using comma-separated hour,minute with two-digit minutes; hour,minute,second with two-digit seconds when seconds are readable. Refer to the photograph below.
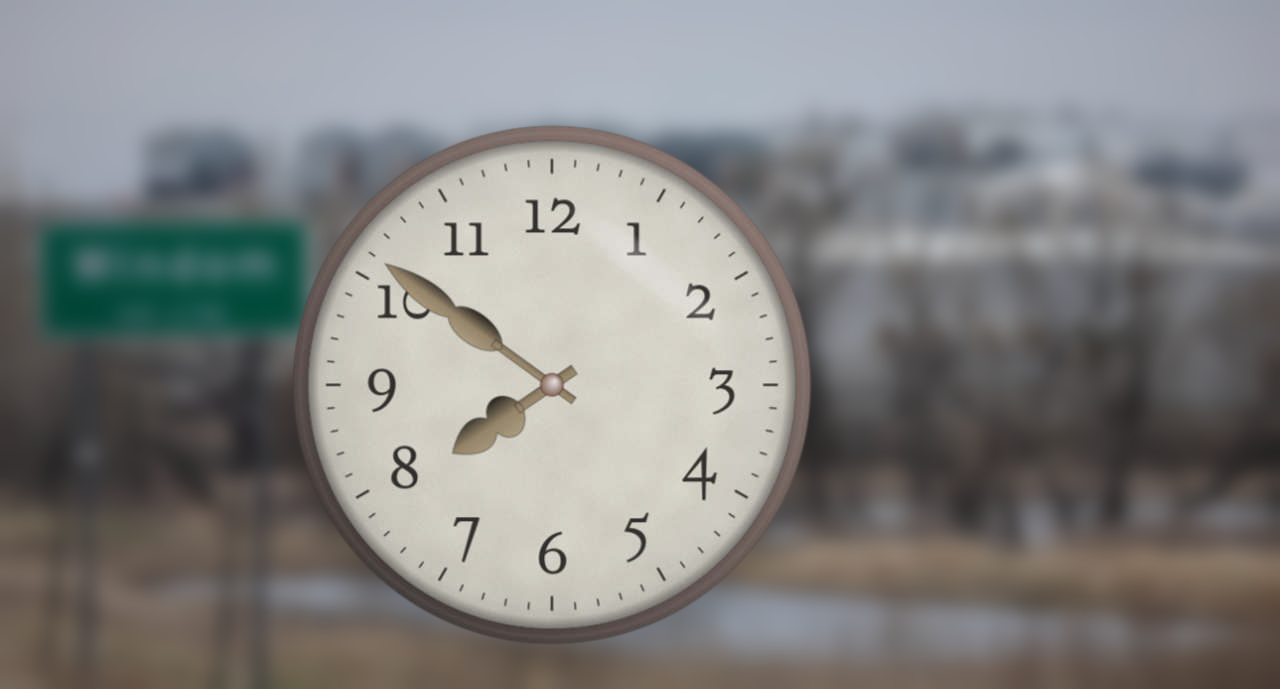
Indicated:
7,51
